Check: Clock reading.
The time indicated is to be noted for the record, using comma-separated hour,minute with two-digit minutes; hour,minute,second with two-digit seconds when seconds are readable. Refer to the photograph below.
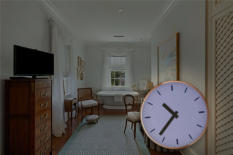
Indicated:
10,37
